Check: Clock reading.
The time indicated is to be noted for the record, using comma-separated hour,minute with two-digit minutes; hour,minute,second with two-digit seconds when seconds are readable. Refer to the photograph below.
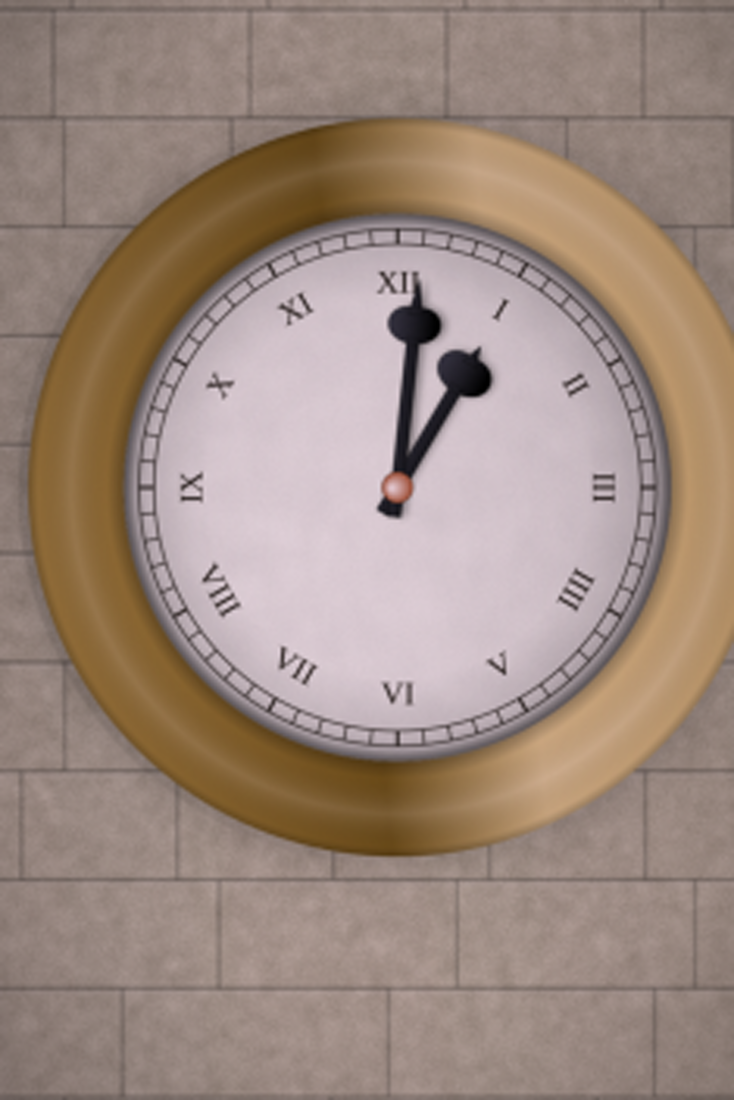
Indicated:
1,01
